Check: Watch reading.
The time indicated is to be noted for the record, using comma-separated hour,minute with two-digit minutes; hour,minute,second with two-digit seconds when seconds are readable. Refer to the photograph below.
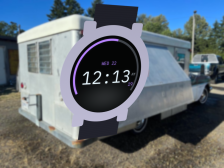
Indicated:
12,13
